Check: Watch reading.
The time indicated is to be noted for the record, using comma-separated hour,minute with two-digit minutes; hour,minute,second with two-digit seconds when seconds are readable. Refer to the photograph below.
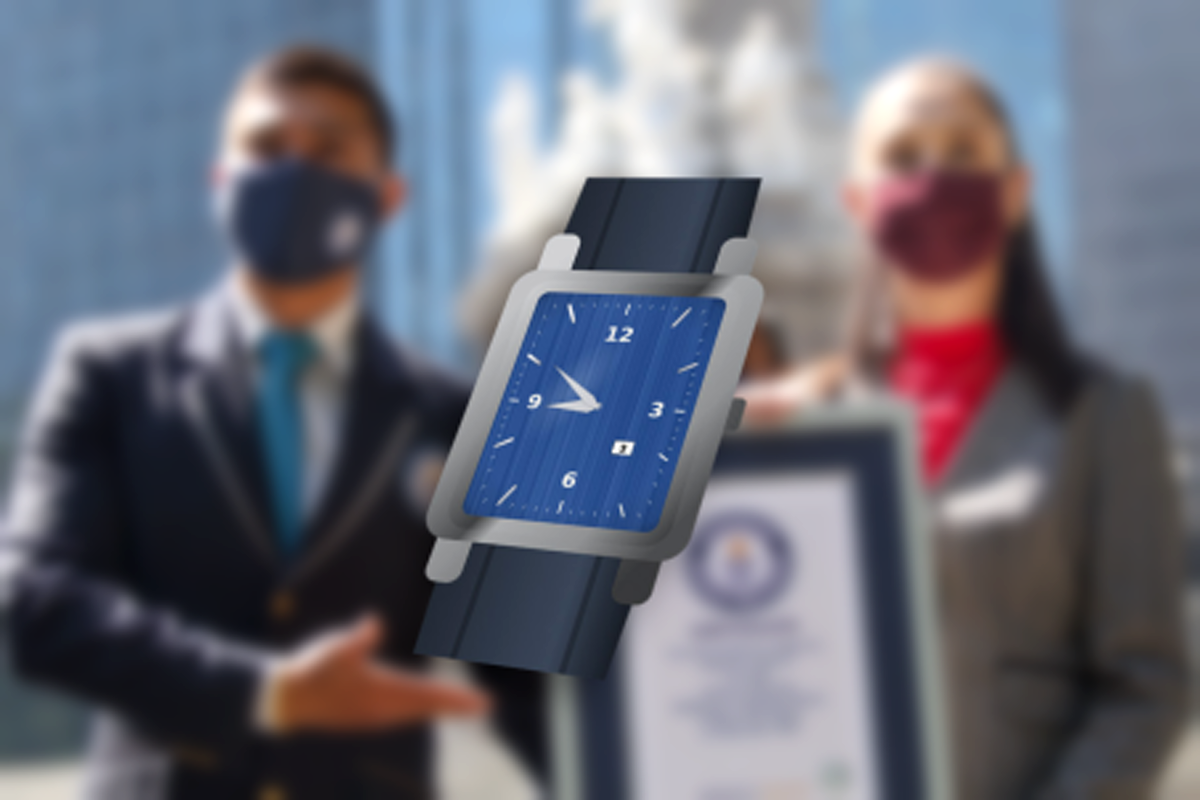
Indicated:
8,51
